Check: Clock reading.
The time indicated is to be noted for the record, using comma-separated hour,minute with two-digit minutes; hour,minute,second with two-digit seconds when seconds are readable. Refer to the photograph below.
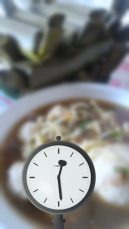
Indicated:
12,29
